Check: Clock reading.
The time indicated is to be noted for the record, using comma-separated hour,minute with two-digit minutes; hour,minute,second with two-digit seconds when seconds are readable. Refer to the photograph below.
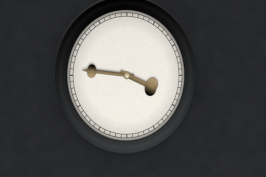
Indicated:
3,46
